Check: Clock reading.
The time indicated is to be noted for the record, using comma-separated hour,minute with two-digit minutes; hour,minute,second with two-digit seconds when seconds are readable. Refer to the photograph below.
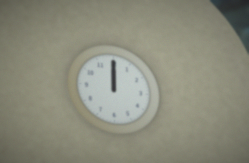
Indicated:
12,00
